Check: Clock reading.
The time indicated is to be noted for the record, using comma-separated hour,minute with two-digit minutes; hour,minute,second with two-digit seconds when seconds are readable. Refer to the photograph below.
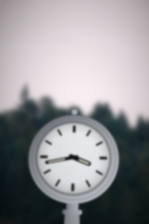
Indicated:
3,43
